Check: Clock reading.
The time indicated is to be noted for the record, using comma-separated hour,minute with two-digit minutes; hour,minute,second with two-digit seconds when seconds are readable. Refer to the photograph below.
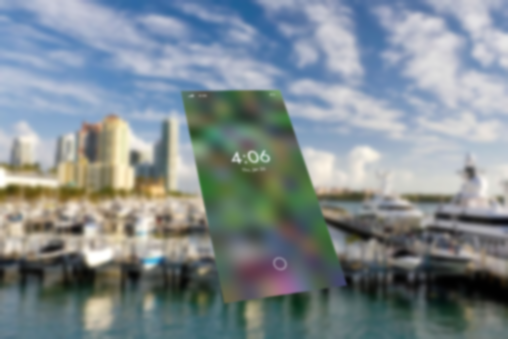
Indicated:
4,06
